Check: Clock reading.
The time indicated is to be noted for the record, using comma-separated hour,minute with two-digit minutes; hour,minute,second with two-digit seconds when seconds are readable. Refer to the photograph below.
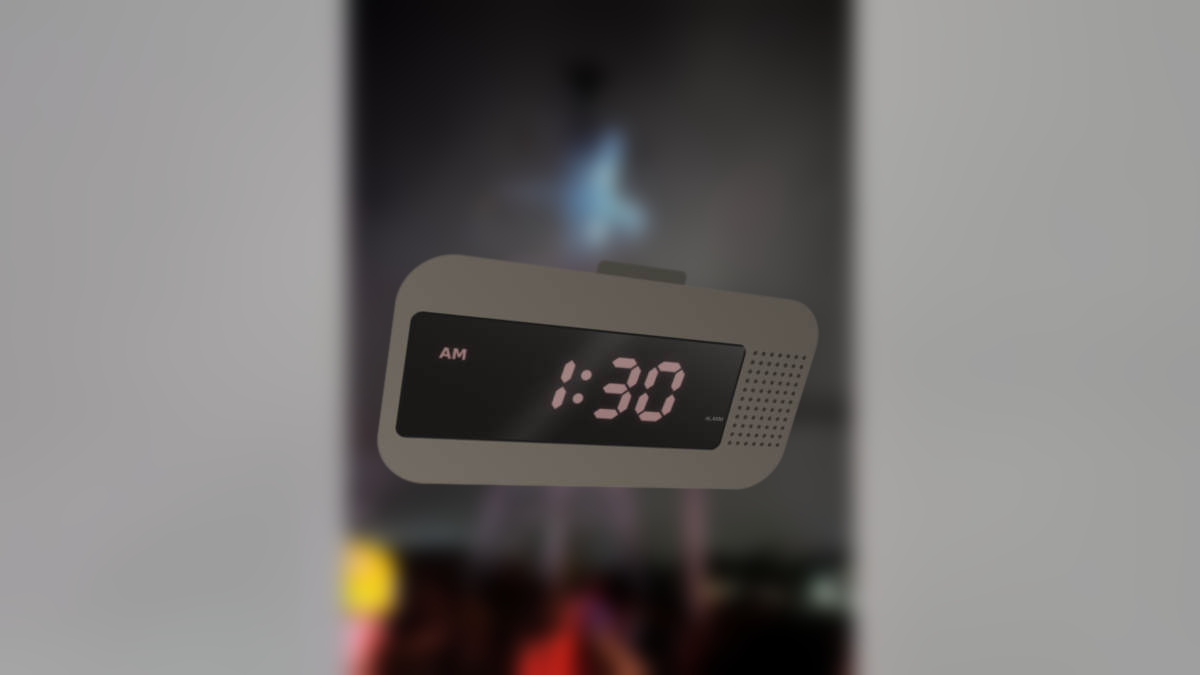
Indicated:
1,30
